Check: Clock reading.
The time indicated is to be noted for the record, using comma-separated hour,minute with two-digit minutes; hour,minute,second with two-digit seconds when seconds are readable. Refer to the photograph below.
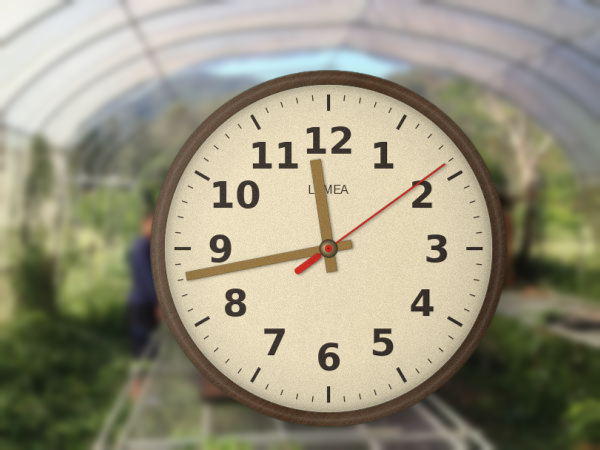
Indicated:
11,43,09
